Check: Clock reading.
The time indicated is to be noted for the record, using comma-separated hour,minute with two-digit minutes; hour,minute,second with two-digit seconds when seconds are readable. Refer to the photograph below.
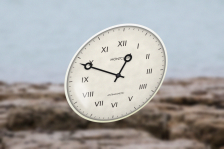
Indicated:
12,49
